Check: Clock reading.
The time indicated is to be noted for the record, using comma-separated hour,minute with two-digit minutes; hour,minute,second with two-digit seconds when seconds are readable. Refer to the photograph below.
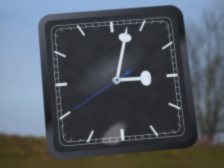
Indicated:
3,02,40
